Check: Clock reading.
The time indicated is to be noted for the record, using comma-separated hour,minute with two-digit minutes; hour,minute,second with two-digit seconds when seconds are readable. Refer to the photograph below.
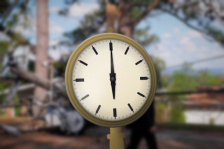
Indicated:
6,00
